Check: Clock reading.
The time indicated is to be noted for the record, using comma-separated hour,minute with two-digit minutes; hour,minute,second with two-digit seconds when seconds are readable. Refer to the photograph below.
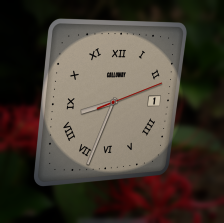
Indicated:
8,33,12
